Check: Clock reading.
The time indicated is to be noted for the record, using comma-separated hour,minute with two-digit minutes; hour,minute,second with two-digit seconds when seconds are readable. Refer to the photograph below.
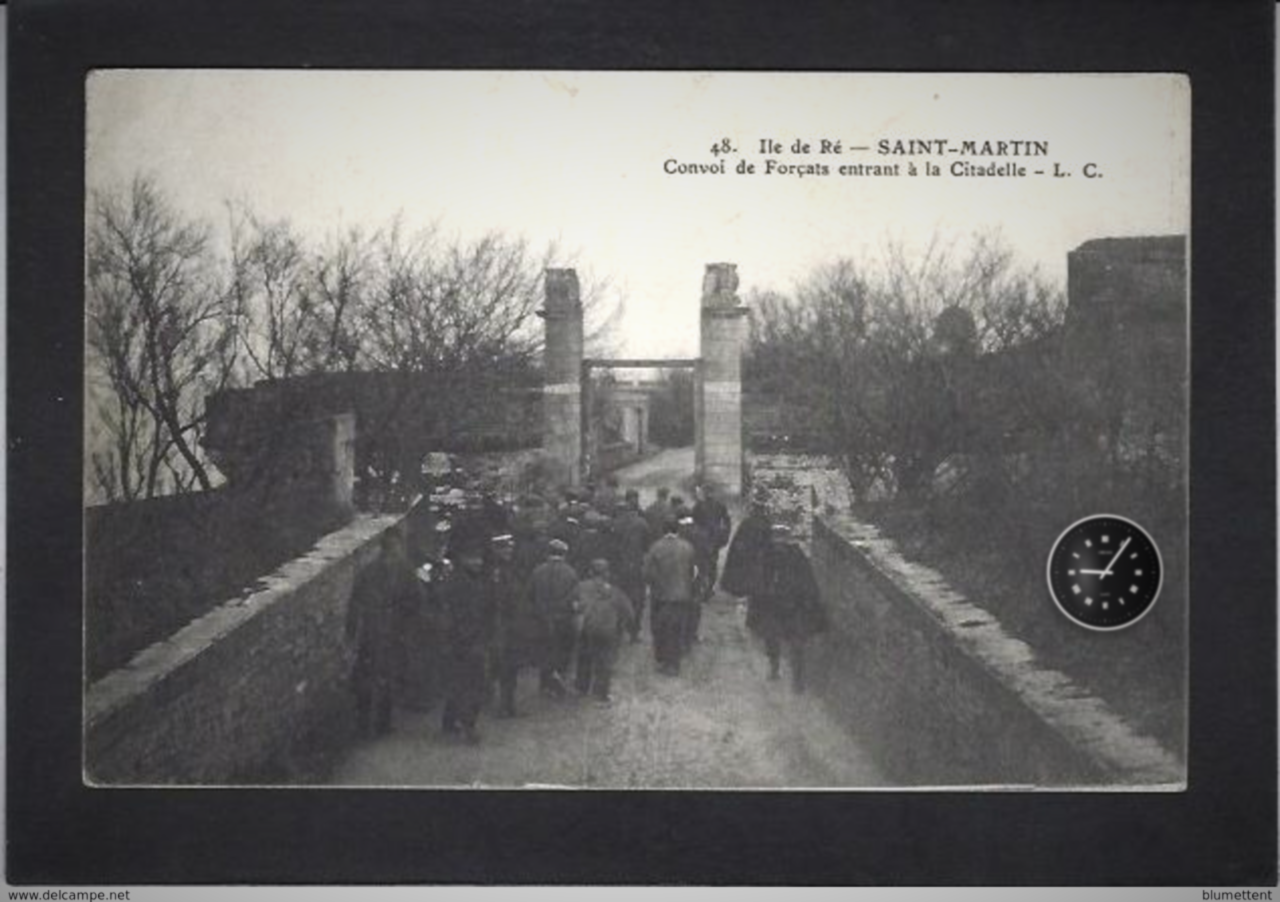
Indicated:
9,06
